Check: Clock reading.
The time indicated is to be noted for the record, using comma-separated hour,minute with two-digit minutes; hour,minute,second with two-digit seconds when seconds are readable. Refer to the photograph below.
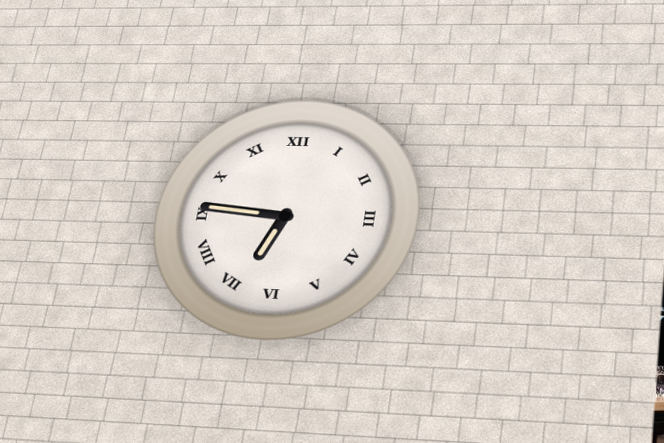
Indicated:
6,46
